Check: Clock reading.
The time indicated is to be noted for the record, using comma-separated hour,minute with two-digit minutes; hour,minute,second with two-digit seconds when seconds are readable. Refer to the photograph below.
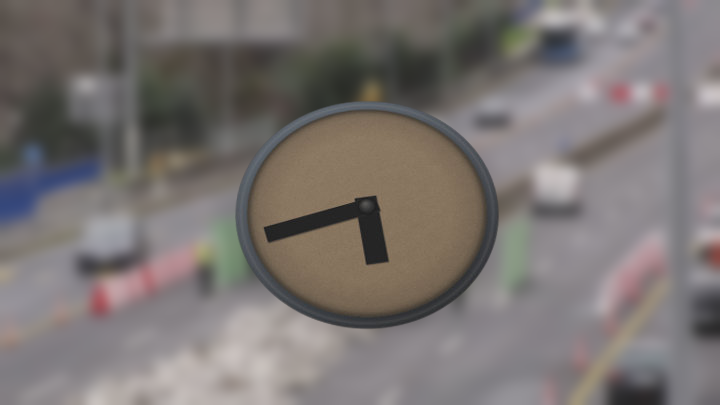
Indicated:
5,42
